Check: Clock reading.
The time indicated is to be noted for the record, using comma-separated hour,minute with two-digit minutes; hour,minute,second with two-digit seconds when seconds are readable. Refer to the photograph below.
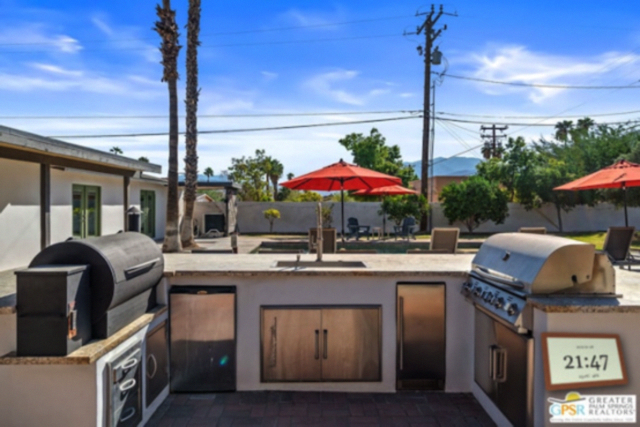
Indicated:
21,47
